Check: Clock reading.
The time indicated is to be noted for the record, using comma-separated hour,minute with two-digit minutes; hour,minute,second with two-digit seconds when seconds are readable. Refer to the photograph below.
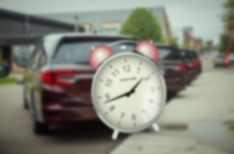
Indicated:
1,43
